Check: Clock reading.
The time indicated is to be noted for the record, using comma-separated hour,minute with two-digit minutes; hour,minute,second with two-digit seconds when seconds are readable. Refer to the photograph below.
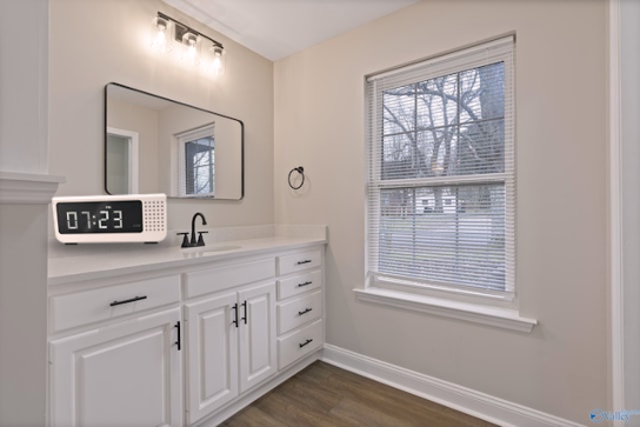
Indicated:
7,23
